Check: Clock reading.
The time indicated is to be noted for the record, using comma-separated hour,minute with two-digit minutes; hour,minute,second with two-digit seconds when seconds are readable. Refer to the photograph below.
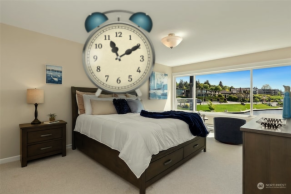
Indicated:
11,10
